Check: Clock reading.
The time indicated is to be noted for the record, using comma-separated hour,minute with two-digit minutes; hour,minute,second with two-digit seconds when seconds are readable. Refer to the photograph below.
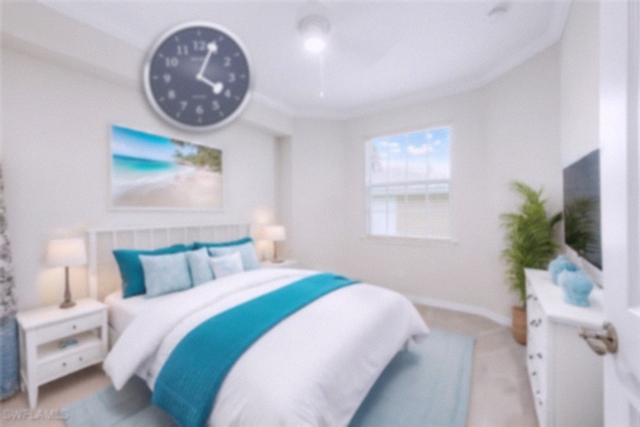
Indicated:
4,04
